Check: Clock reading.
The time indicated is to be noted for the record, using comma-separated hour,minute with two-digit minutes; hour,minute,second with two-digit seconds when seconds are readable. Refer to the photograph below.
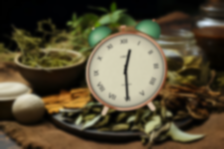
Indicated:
12,30
